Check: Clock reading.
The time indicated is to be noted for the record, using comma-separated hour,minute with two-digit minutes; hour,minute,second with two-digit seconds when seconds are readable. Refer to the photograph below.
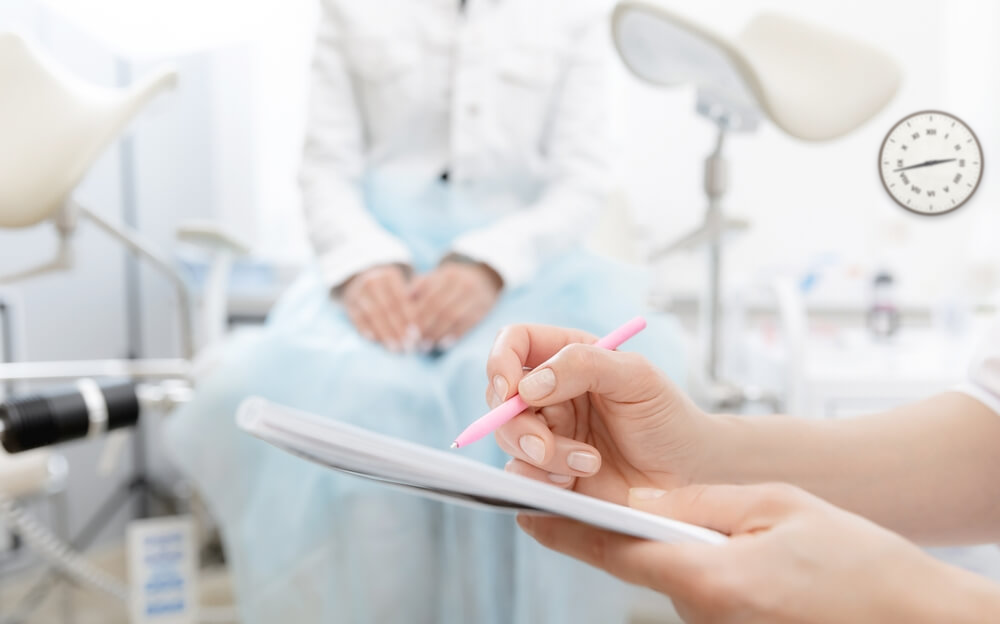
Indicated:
2,43
